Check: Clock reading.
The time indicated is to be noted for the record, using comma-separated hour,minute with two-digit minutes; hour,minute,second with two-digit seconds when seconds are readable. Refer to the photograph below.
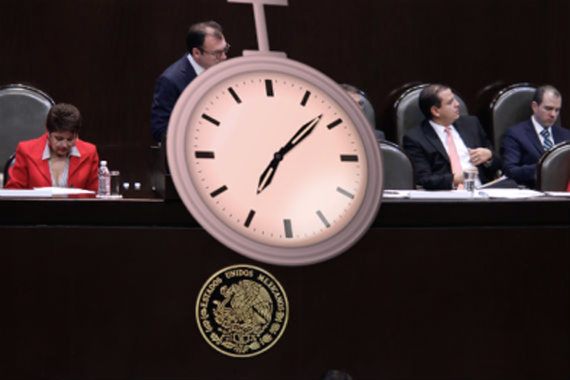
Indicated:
7,08
